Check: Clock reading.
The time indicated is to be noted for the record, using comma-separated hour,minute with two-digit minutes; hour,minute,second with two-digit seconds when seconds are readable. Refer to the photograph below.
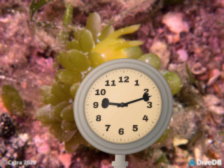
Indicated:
9,12
